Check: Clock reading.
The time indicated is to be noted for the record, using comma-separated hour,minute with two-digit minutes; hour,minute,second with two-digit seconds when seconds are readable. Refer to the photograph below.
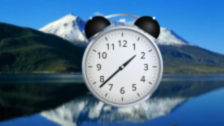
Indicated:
1,38
